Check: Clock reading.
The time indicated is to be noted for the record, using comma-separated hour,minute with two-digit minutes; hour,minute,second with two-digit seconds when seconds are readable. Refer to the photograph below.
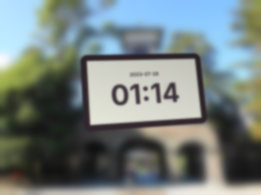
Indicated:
1,14
